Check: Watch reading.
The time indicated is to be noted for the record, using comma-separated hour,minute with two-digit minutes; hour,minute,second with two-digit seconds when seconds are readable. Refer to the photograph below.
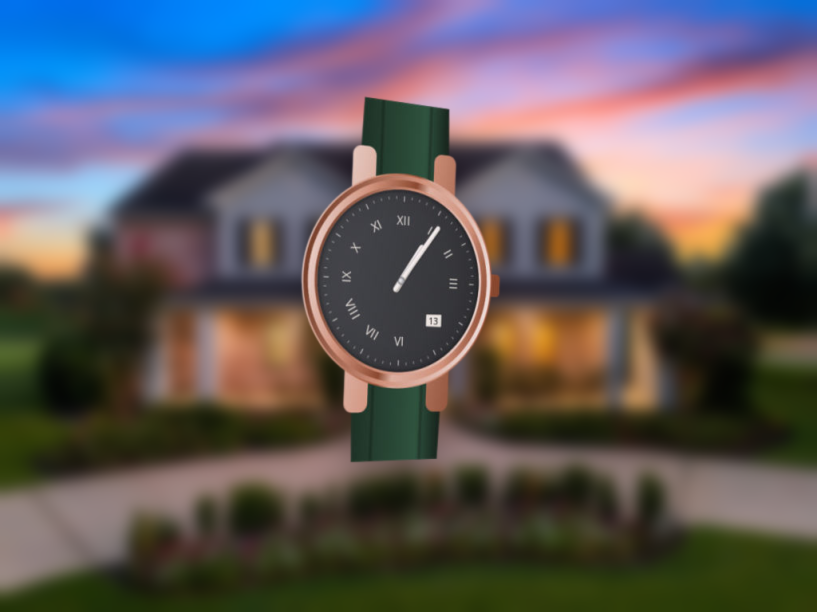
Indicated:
1,06
